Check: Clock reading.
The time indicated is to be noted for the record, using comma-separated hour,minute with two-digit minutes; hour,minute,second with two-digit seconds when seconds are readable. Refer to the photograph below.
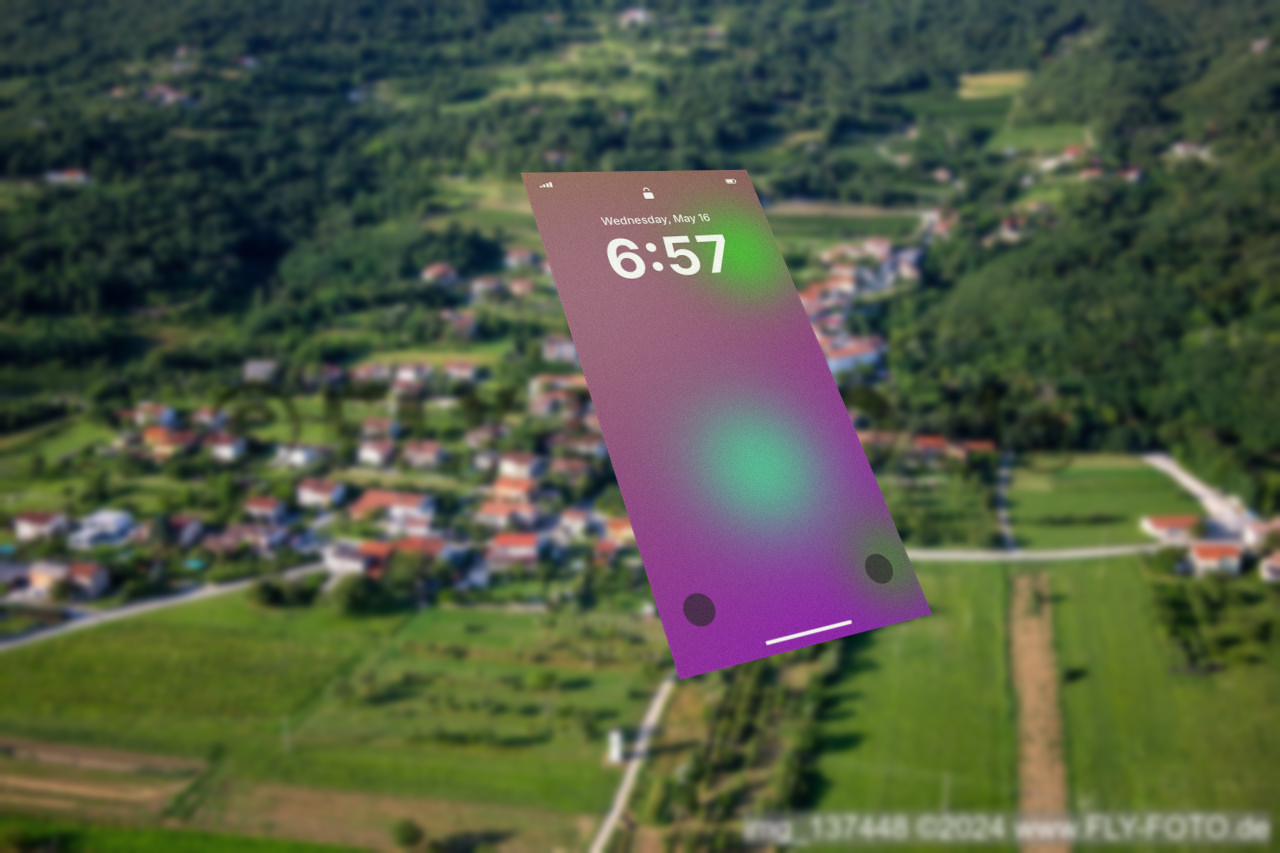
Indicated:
6,57
